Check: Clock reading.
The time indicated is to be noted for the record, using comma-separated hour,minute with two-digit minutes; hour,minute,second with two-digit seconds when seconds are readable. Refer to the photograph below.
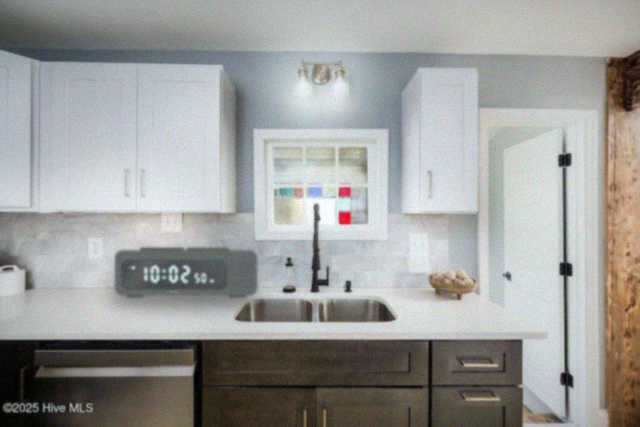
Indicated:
10,02
